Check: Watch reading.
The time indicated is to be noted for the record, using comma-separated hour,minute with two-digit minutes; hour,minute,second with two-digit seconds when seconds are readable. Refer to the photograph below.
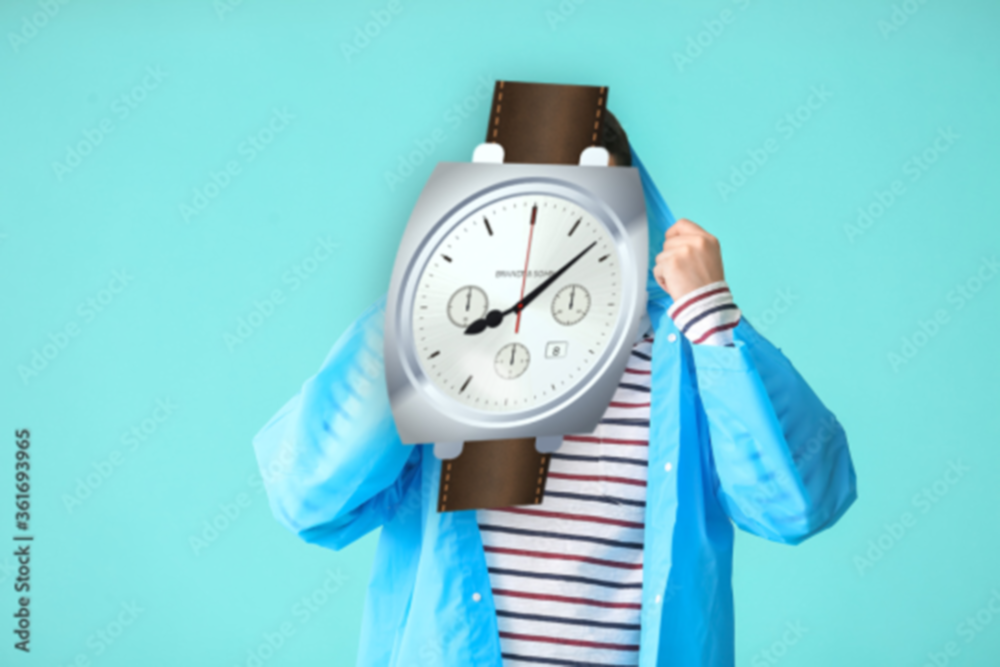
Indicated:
8,08
